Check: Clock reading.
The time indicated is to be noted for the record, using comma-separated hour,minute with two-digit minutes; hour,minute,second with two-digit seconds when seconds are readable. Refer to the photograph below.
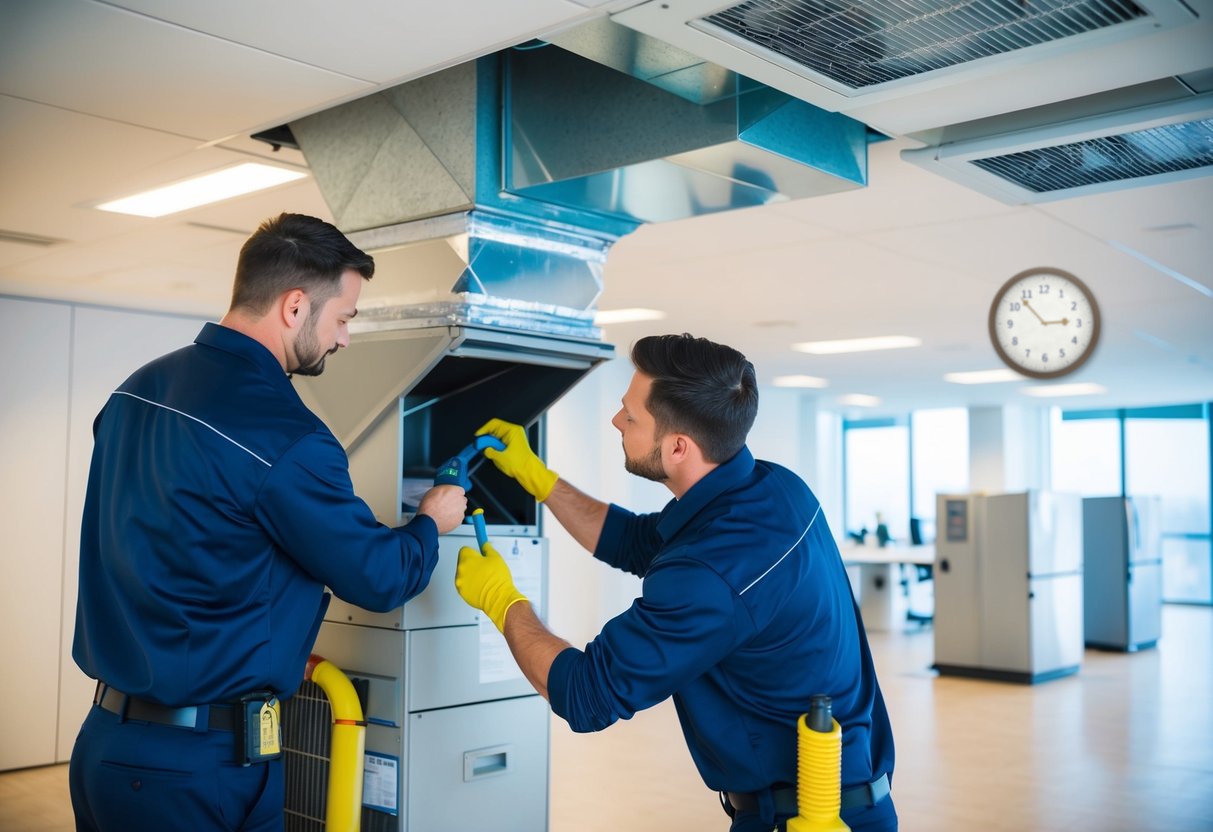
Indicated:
2,53
